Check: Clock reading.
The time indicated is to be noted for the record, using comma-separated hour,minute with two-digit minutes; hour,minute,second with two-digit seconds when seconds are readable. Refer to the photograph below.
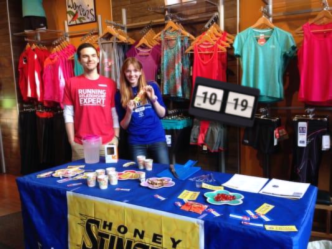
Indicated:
10,19
